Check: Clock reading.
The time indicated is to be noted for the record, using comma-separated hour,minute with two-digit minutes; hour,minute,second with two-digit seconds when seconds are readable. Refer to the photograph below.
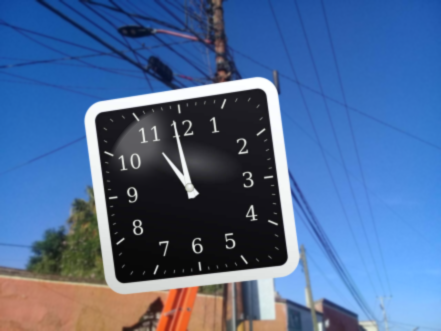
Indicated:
10,59
